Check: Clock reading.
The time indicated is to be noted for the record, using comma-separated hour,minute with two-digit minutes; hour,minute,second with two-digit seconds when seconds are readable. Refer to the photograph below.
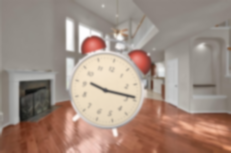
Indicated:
9,14
